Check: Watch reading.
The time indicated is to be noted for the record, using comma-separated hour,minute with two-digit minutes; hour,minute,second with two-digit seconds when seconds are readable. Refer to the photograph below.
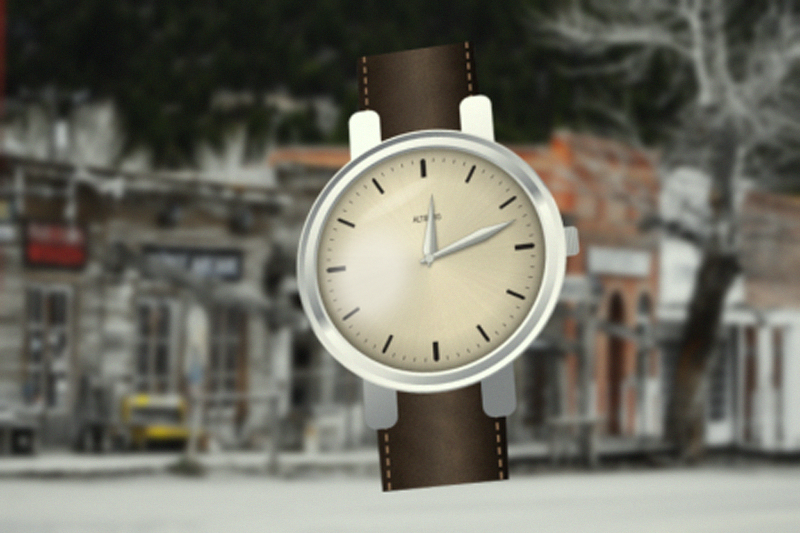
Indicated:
12,12
